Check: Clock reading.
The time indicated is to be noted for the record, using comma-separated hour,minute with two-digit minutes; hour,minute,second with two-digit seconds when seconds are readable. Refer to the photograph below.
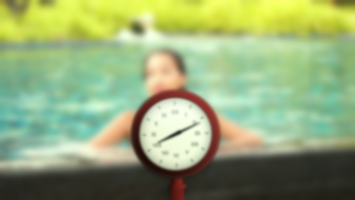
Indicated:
8,11
